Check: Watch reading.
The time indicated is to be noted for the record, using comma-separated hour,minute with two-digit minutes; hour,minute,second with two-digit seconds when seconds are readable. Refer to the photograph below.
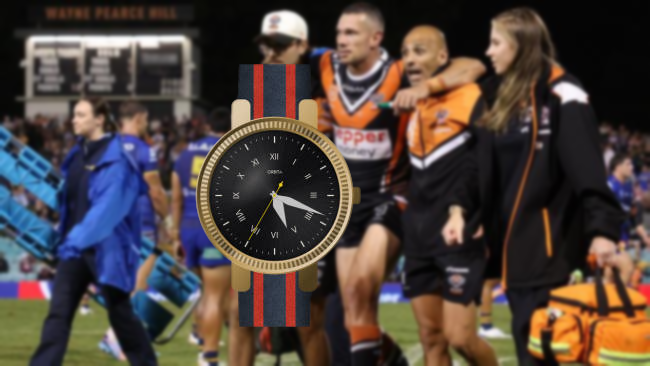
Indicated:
5,18,35
